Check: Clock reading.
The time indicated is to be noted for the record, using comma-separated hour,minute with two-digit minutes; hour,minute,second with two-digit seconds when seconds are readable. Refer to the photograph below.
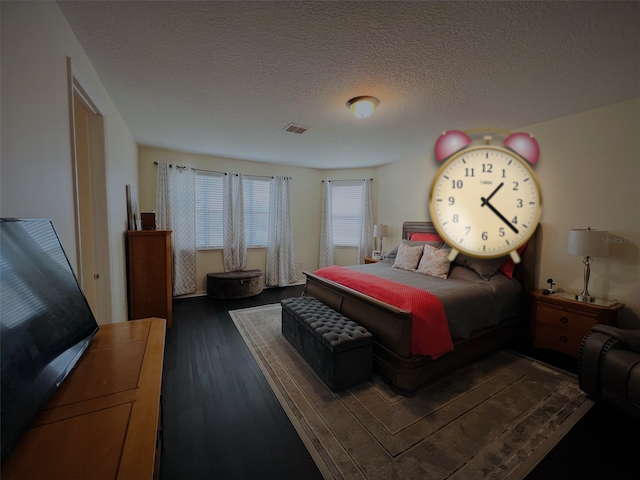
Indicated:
1,22
